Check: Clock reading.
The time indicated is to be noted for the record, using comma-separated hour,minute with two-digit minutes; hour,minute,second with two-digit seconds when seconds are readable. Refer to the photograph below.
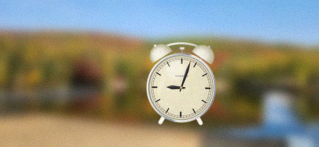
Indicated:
9,03
